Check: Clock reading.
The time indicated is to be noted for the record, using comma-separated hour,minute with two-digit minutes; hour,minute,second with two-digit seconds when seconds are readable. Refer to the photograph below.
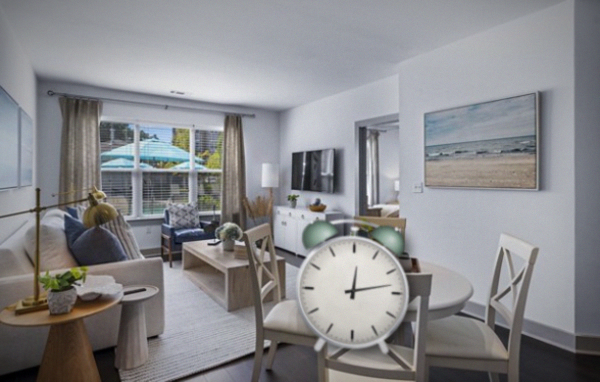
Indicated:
12,13
